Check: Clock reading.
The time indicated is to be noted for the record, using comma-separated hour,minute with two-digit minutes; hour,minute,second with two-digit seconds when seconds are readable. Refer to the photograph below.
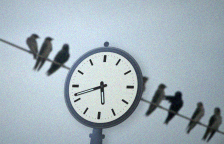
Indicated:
5,42
